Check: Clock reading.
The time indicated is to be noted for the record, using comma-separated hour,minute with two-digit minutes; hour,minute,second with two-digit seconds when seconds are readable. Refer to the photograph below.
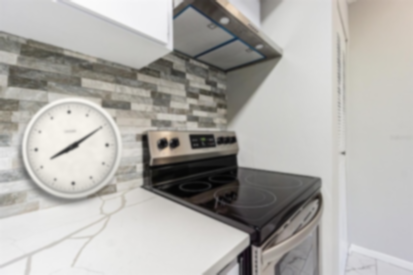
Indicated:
8,10
